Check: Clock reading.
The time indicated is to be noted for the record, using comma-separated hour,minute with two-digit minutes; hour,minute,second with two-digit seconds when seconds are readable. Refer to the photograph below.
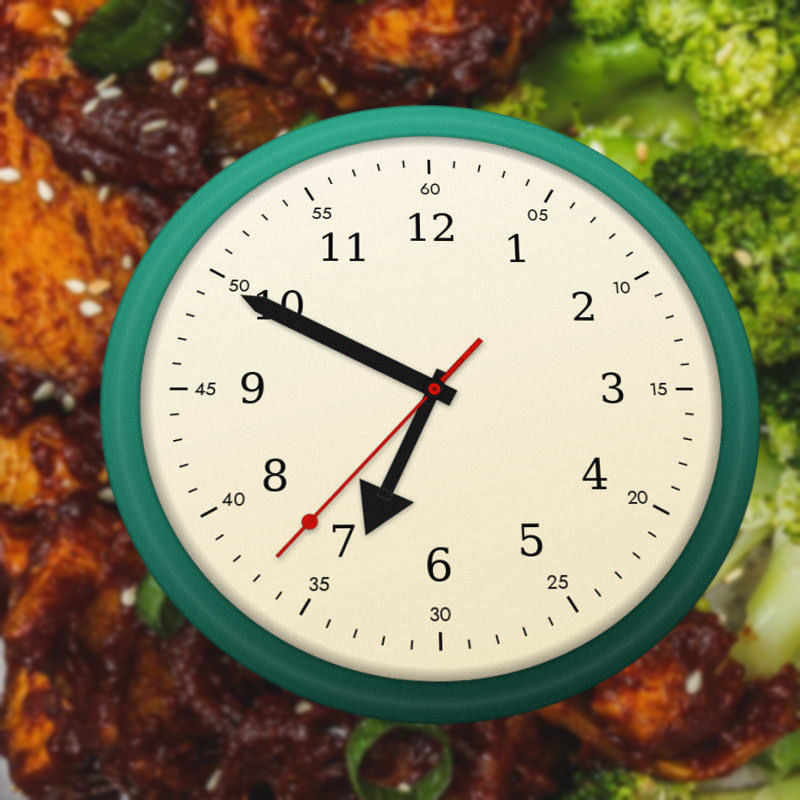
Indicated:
6,49,37
